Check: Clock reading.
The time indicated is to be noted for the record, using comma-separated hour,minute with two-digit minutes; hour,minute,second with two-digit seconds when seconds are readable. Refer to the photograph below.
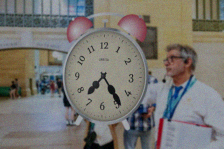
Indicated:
7,24
